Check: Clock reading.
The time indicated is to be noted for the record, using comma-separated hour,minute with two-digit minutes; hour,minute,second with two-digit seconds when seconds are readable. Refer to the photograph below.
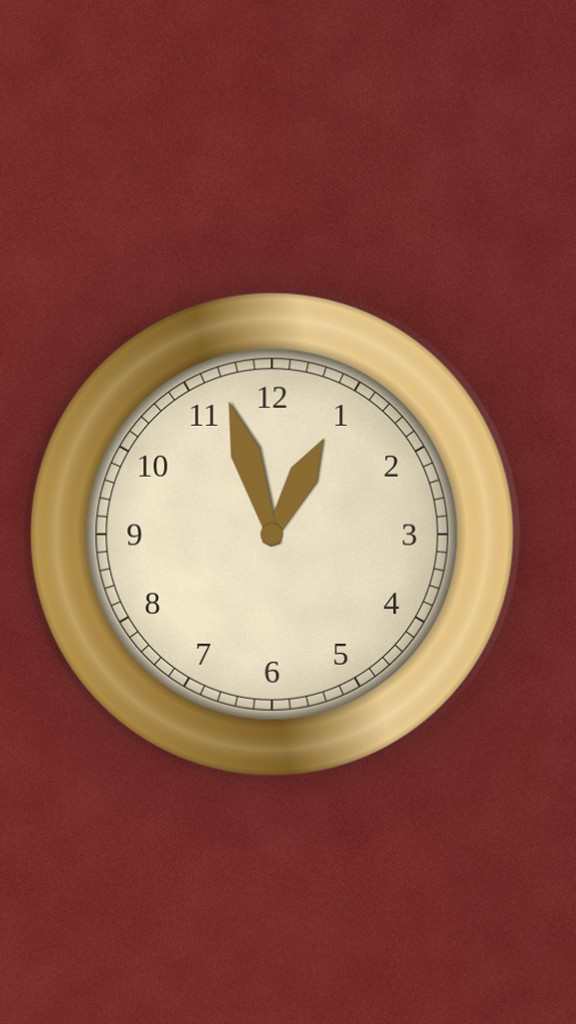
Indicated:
12,57
